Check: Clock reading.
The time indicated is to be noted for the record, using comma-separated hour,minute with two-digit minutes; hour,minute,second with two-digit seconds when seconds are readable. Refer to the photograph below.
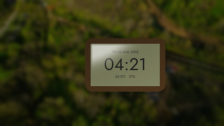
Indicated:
4,21
